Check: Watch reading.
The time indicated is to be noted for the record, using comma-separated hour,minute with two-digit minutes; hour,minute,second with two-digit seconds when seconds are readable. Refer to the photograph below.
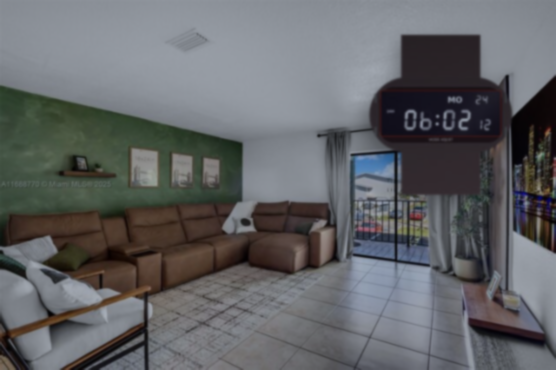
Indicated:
6,02
